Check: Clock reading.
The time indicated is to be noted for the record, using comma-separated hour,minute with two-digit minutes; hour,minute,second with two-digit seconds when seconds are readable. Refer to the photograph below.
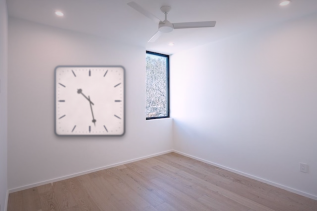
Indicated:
10,28
